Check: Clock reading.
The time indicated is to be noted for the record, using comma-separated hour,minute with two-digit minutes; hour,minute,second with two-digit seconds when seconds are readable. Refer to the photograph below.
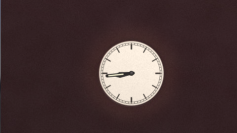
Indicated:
8,44
